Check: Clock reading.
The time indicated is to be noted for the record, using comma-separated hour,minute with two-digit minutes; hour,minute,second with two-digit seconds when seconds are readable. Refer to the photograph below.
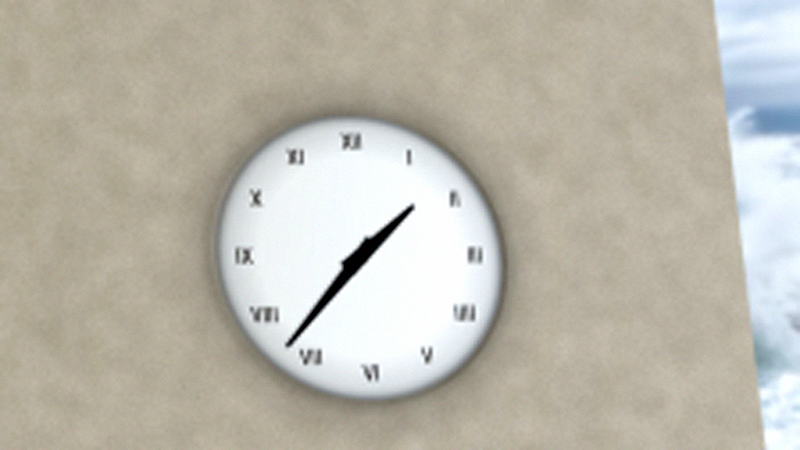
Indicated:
1,37
